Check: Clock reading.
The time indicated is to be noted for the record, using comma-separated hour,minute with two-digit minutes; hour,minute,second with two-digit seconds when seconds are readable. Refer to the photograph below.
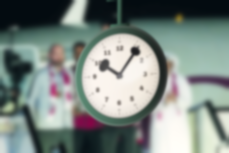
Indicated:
10,06
